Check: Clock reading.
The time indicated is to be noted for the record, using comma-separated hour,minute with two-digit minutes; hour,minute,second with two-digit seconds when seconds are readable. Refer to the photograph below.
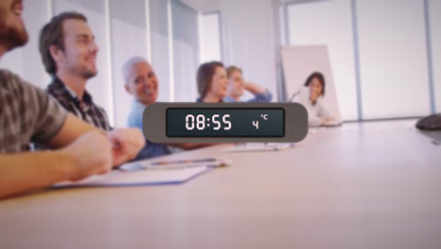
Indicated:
8,55
